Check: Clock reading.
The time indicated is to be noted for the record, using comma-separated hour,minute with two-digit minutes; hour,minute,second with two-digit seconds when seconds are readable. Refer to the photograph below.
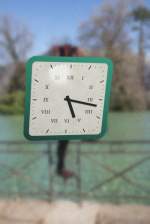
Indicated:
5,17
